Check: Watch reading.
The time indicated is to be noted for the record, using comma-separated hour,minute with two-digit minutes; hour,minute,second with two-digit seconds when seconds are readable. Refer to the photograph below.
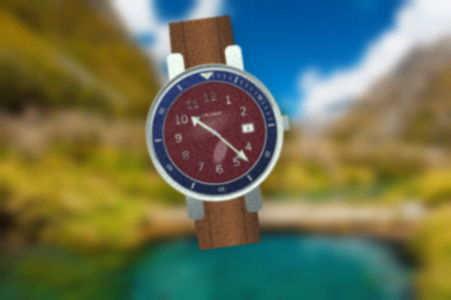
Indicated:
10,23
